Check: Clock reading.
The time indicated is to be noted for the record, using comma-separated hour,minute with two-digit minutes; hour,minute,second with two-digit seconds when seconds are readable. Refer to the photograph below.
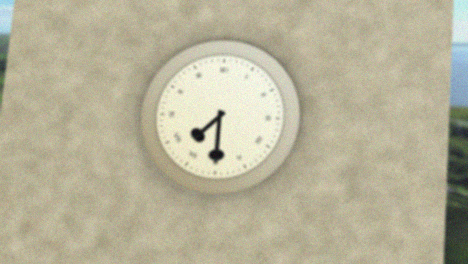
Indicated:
7,30
